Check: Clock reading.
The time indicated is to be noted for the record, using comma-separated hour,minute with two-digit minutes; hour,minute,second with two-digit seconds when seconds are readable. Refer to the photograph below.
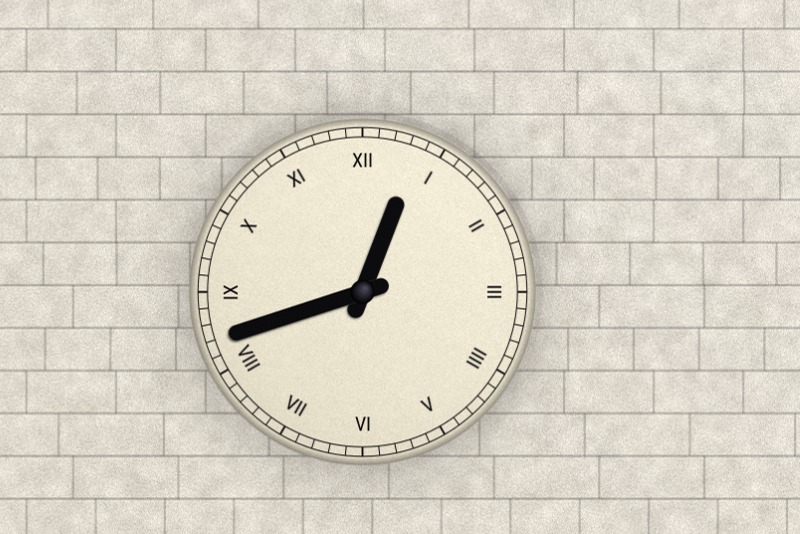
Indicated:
12,42
